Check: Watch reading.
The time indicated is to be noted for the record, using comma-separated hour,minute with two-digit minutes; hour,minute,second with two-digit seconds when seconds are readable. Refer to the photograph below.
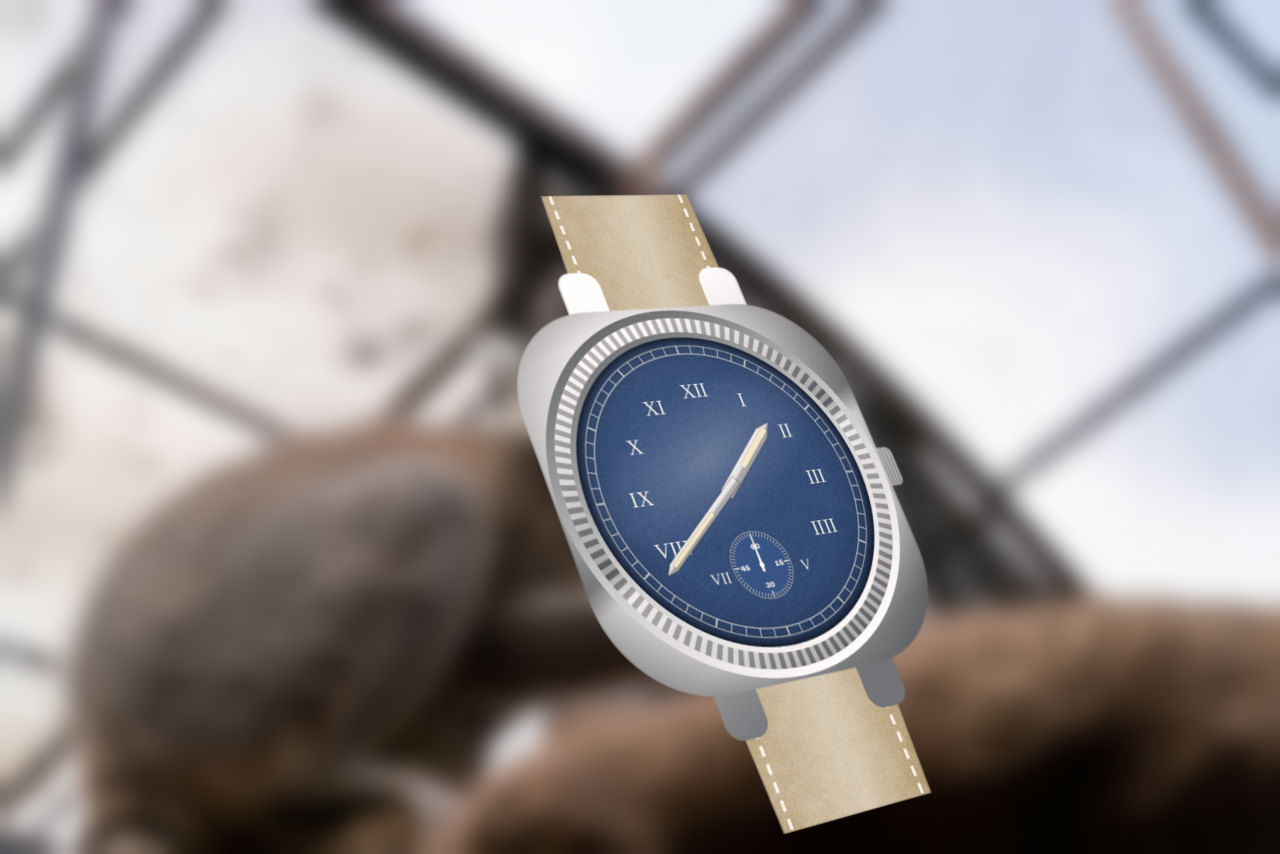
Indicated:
1,39
